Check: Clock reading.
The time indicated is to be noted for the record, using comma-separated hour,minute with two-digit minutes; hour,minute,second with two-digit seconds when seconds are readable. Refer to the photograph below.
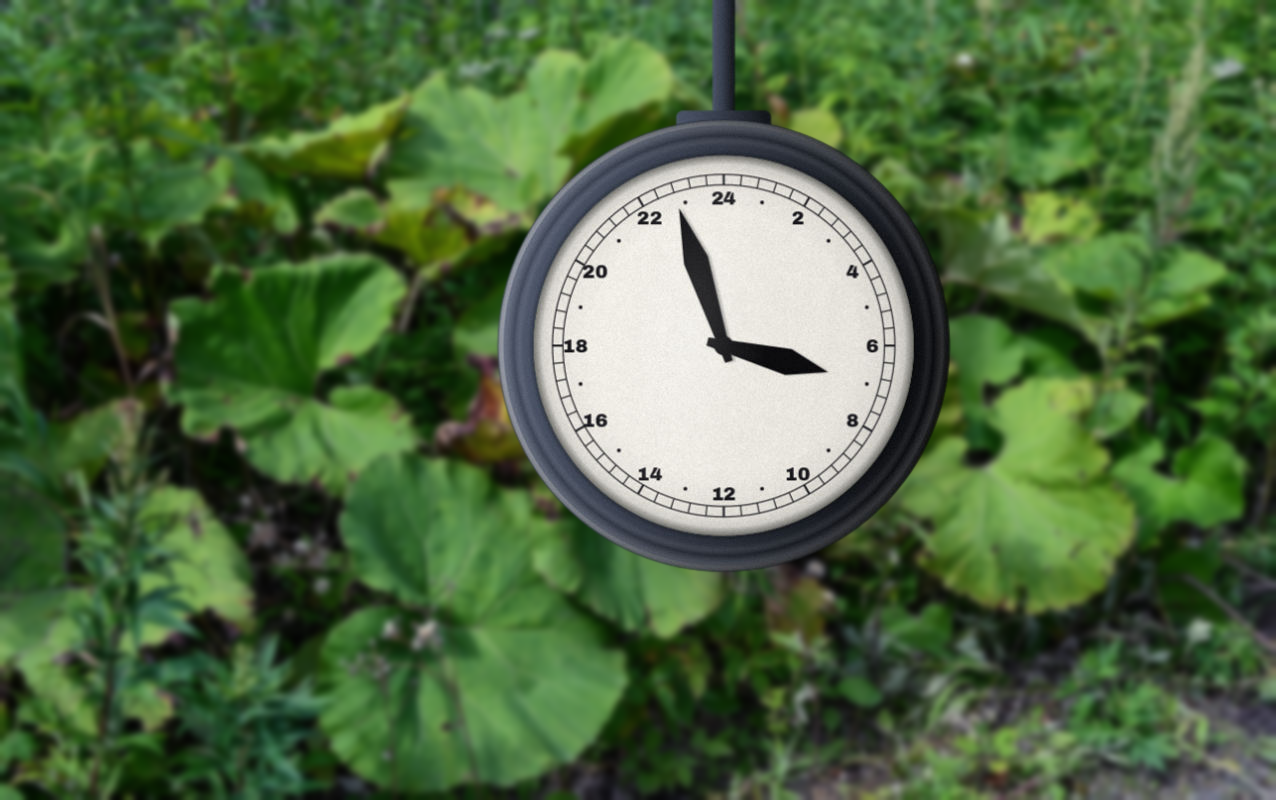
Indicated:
6,57
